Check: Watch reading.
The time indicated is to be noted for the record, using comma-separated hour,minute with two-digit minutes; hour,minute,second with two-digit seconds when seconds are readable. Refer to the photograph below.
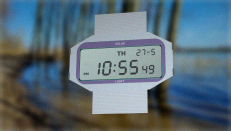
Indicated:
10,55,49
